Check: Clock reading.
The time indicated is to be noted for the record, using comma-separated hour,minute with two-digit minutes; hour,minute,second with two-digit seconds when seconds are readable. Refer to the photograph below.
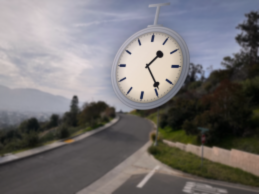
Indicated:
1,24
